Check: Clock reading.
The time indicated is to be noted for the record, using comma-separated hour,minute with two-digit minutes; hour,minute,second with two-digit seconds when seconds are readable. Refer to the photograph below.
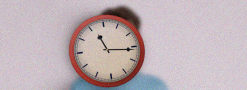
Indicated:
11,16
